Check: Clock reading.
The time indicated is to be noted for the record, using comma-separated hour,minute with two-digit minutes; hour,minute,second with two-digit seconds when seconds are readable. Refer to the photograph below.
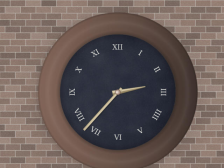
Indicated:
2,37
